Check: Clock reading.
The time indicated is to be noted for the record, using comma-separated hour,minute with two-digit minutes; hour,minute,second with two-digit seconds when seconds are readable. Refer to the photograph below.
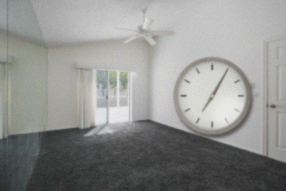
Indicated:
7,05
